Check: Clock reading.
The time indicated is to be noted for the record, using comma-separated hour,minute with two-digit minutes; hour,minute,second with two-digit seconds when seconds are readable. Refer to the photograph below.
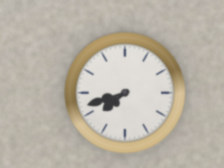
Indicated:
7,42
